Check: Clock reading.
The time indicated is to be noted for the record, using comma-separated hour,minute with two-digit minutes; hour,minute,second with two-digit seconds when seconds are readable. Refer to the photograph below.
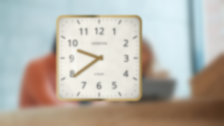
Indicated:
9,39
